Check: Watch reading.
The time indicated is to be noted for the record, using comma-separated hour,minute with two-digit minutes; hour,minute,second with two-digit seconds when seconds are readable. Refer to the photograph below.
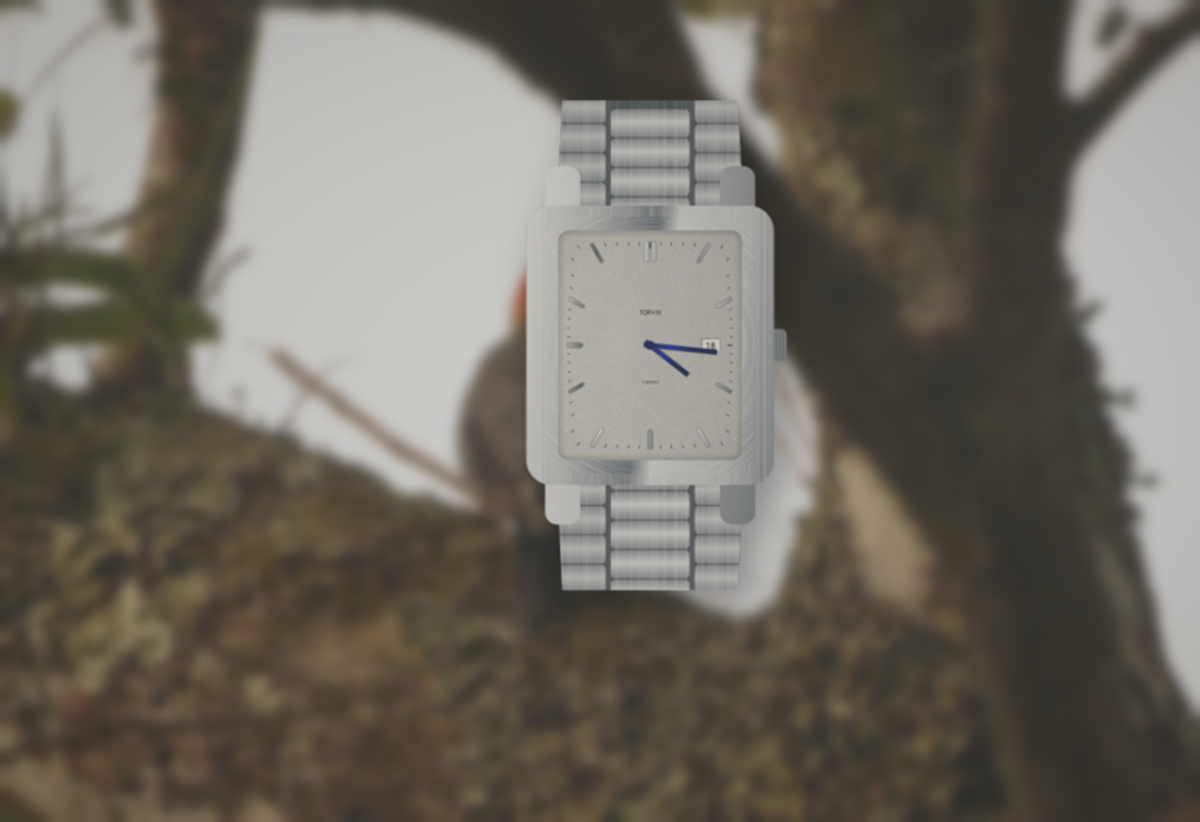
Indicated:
4,16
